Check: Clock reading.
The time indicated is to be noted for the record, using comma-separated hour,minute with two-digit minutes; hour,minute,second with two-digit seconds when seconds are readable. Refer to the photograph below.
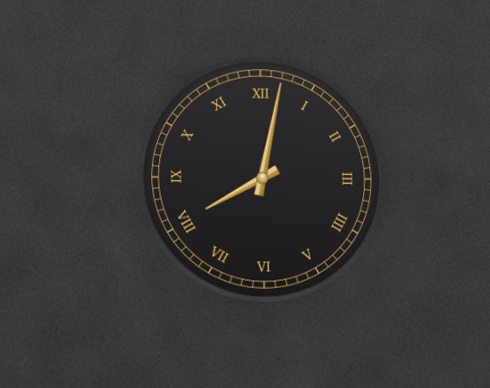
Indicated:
8,02
